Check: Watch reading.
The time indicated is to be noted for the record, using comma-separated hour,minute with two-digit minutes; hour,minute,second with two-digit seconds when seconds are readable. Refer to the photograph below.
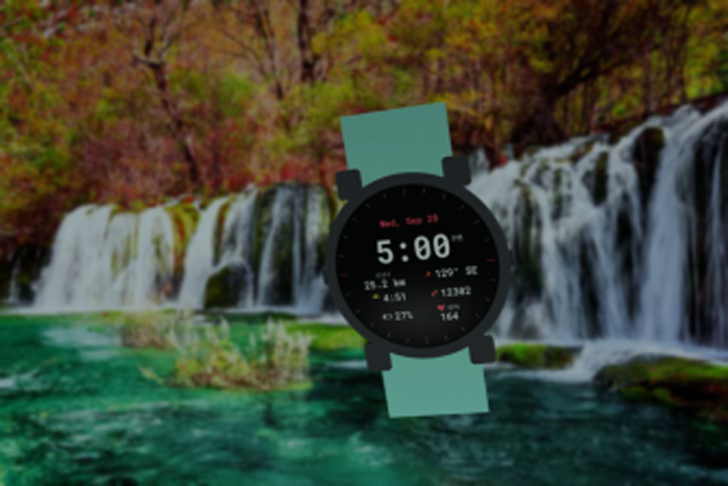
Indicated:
5,00
